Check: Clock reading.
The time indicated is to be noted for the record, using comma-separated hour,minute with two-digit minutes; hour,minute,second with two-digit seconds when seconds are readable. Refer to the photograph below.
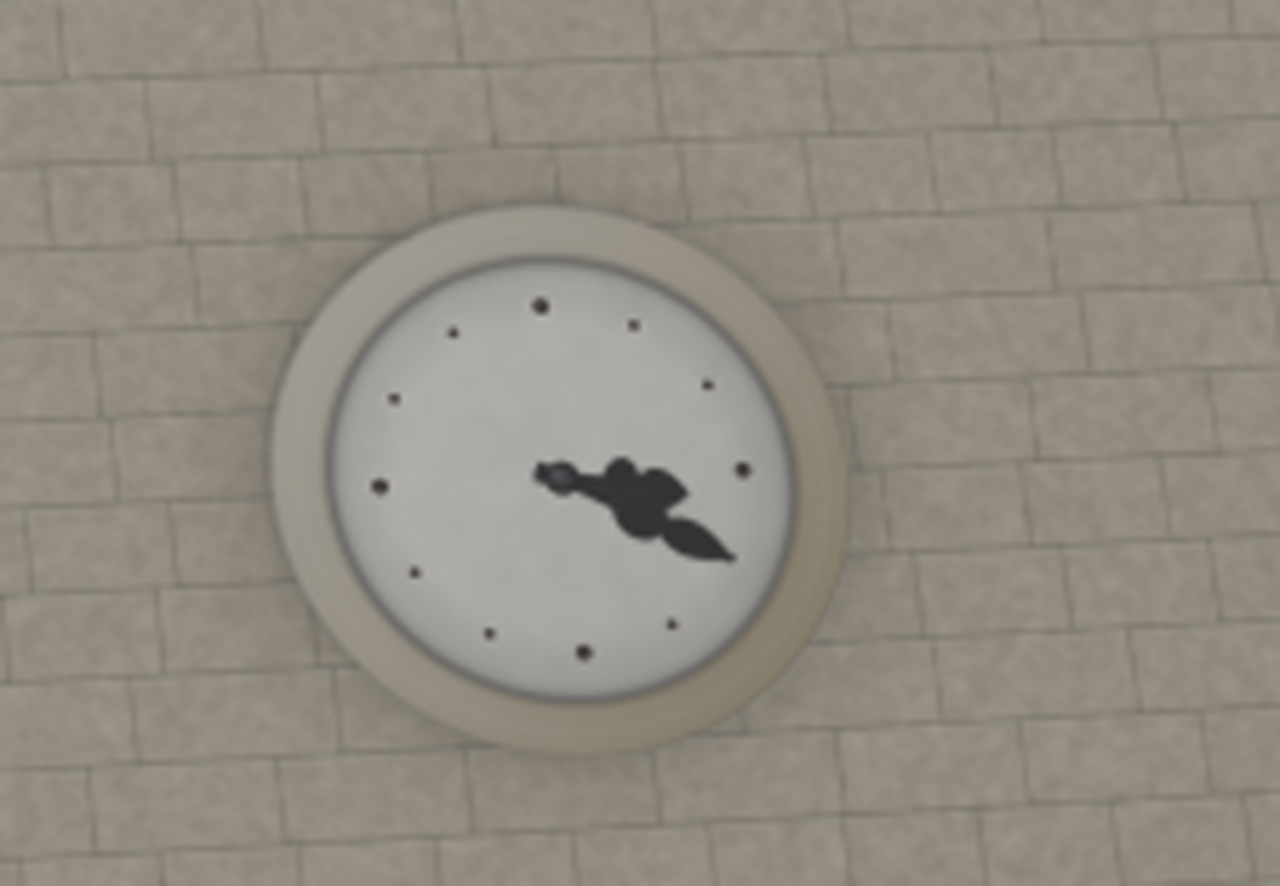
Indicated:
3,20
